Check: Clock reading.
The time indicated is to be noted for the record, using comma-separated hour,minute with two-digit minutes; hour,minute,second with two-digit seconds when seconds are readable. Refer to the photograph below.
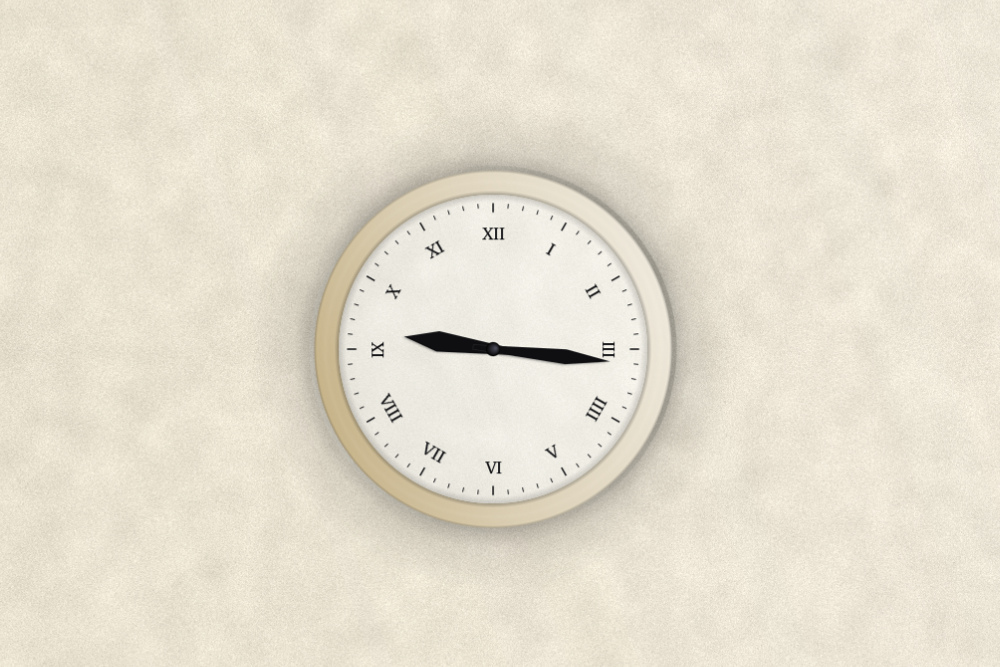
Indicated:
9,16
